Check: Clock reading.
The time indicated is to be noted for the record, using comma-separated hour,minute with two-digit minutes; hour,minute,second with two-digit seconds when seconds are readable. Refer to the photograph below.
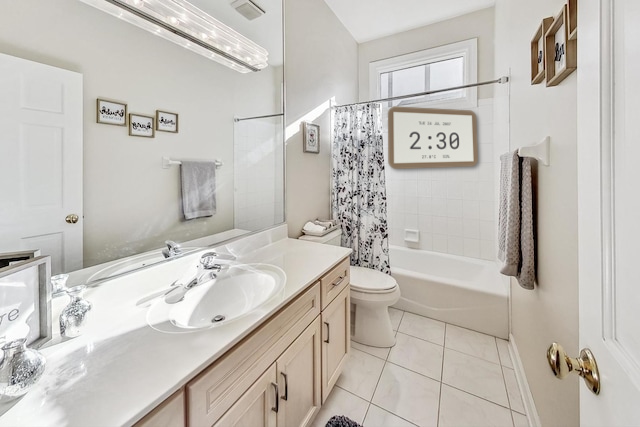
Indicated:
2,30
